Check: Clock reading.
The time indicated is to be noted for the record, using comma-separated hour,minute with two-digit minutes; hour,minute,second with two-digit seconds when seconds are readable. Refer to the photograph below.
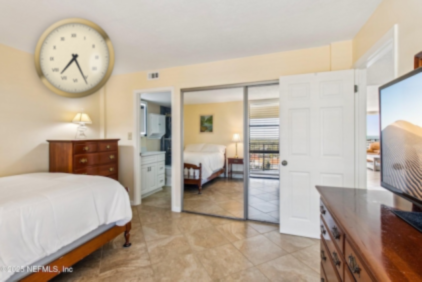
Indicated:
7,26
